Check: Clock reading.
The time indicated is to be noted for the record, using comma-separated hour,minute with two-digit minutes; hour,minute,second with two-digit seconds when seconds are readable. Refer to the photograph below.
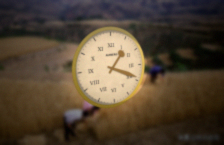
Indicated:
1,19
